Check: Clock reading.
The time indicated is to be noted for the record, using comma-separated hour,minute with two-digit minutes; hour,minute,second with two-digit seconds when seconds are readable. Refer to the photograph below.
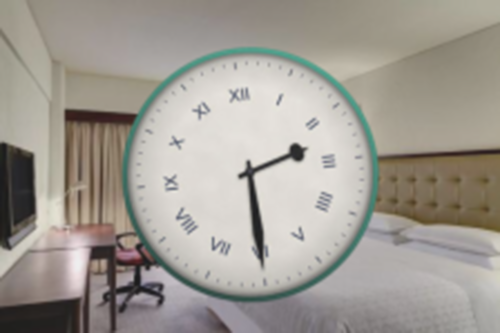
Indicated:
2,30
